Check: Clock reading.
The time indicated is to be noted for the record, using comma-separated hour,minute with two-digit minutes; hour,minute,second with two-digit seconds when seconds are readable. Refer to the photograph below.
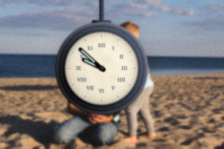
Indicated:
9,52
